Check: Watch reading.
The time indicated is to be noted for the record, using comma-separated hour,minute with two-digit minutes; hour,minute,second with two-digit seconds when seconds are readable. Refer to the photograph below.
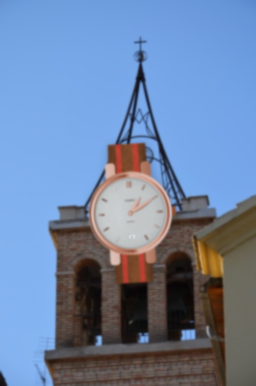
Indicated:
1,10
